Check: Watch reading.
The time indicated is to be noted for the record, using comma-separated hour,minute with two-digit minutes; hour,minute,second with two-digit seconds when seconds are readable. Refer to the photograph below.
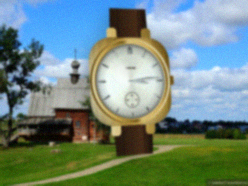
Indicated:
3,14
